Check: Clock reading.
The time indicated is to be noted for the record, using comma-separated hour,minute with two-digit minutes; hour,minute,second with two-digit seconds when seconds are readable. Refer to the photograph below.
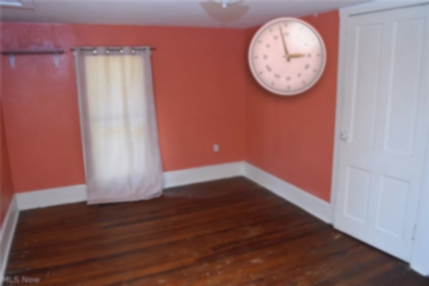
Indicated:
2,58
